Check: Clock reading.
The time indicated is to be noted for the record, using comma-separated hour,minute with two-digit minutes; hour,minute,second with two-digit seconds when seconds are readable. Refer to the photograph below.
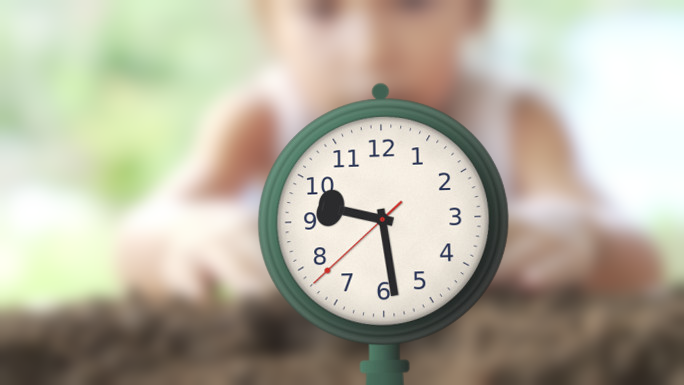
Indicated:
9,28,38
